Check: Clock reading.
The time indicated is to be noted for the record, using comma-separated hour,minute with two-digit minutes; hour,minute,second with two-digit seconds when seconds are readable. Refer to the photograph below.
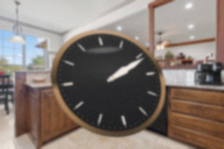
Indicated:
2,11
